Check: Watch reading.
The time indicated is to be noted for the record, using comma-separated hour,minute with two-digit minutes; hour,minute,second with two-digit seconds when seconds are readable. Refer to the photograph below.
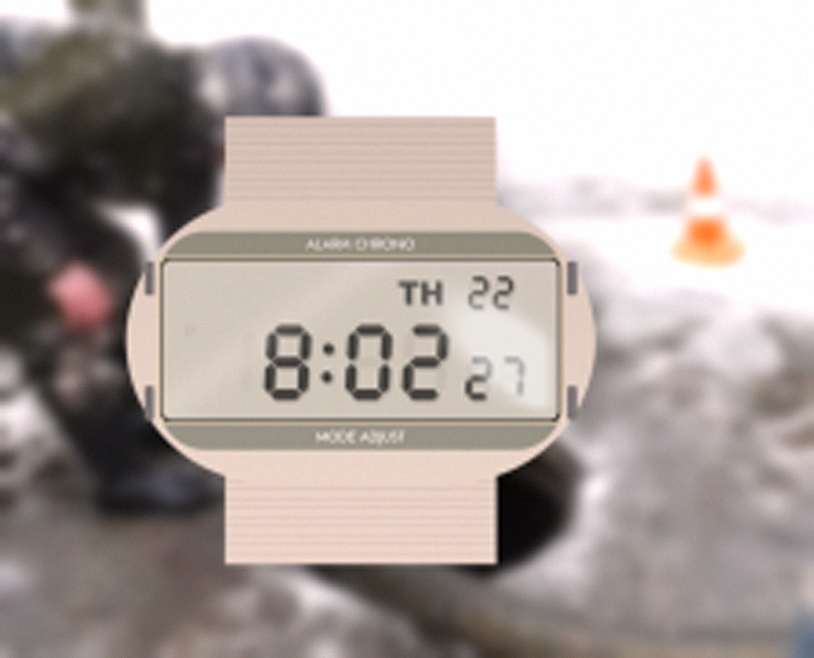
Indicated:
8,02,27
